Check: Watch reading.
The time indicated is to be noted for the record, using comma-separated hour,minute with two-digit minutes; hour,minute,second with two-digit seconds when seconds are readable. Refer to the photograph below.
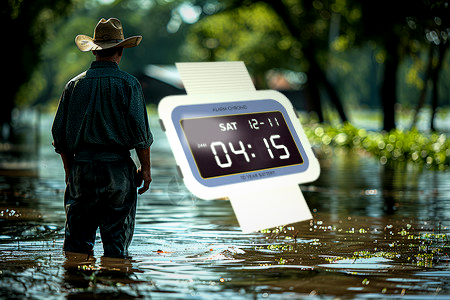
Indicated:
4,15
